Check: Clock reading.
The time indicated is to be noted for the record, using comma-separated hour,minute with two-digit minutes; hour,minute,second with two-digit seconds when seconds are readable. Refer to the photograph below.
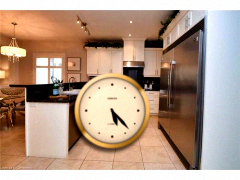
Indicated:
5,23
